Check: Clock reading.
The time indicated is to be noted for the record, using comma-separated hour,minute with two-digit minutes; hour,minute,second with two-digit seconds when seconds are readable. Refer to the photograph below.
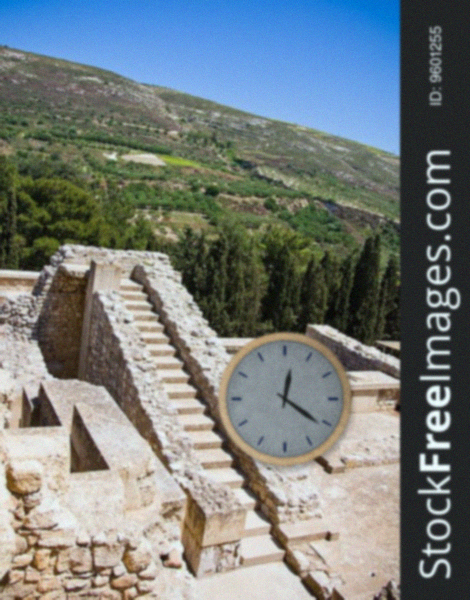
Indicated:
12,21
